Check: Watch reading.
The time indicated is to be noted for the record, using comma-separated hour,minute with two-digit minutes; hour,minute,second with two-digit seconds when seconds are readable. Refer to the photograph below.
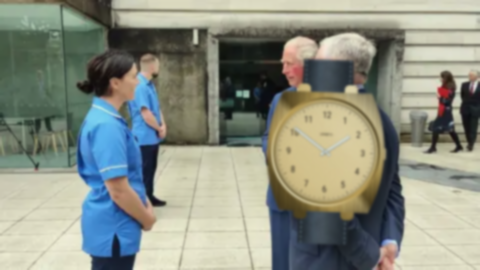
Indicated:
1,51
